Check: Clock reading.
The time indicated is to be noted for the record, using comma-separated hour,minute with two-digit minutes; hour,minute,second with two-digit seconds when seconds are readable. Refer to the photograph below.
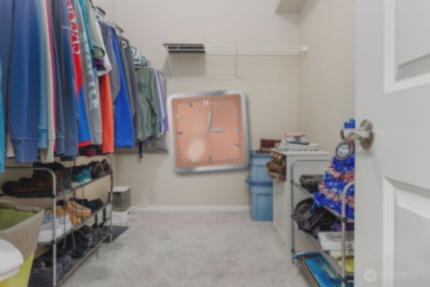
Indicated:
3,02
